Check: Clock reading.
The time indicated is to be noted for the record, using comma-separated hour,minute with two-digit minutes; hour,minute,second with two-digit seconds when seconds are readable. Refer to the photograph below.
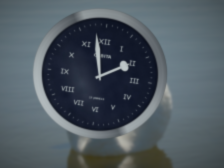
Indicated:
1,58
